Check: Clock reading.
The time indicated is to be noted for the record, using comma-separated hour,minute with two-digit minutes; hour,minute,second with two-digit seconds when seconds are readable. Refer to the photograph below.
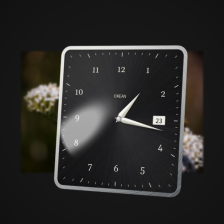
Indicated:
1,17
